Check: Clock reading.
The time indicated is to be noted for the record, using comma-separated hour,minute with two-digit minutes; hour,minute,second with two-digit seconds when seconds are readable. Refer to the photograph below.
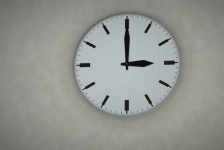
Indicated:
3,00
